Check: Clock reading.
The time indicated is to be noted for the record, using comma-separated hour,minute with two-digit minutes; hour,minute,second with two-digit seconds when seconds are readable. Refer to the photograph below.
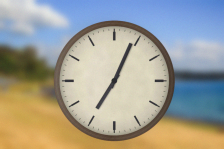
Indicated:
7,04
